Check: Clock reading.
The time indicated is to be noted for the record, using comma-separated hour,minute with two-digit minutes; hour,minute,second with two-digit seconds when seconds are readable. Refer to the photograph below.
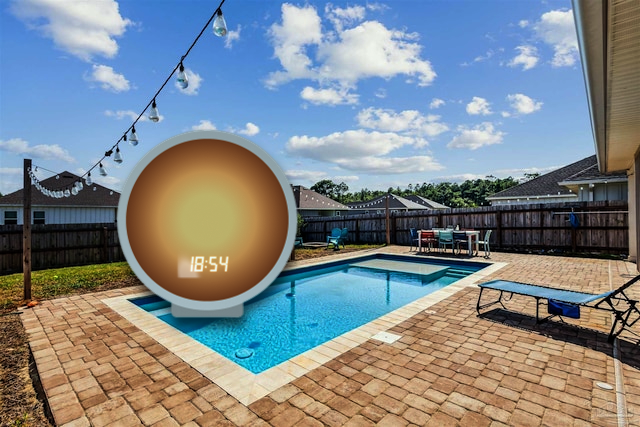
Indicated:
18,54
